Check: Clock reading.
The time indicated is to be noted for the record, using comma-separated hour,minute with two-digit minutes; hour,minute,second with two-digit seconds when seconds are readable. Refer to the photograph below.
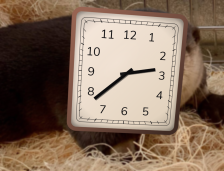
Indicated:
2,38
